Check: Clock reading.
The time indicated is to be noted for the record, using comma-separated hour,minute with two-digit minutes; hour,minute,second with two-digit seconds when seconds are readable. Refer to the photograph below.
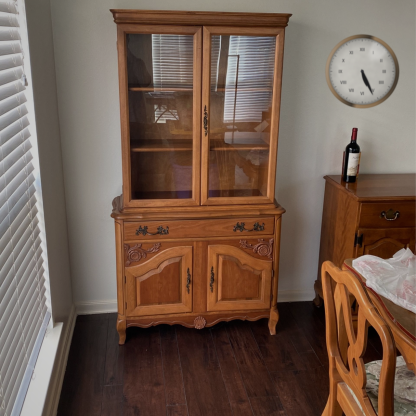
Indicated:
5,26
